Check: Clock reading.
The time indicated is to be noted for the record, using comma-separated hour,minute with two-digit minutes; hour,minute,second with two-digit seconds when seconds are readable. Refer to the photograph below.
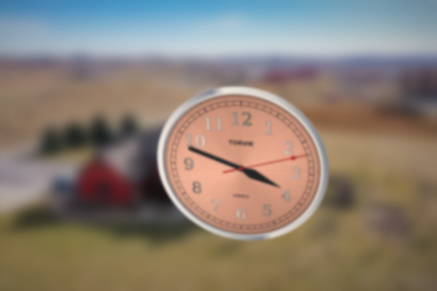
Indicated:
3,48,12
